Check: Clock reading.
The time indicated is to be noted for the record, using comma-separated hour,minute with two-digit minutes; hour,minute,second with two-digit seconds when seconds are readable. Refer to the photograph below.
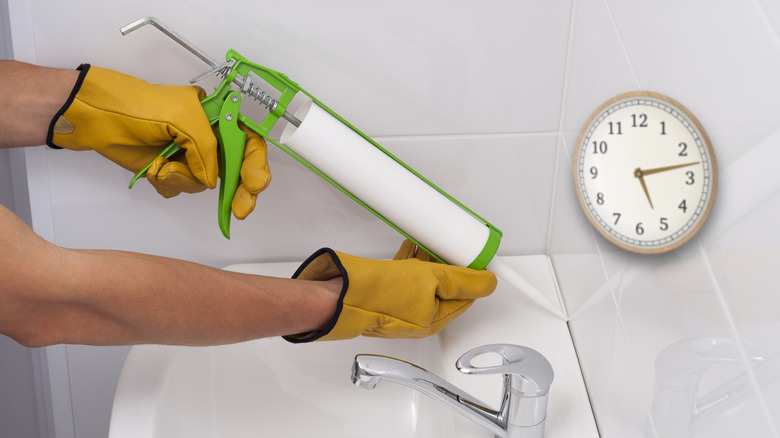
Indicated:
5,13
